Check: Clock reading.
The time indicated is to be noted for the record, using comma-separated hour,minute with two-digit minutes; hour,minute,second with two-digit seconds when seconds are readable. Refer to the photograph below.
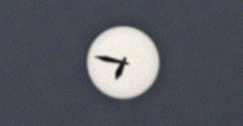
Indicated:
6,47
